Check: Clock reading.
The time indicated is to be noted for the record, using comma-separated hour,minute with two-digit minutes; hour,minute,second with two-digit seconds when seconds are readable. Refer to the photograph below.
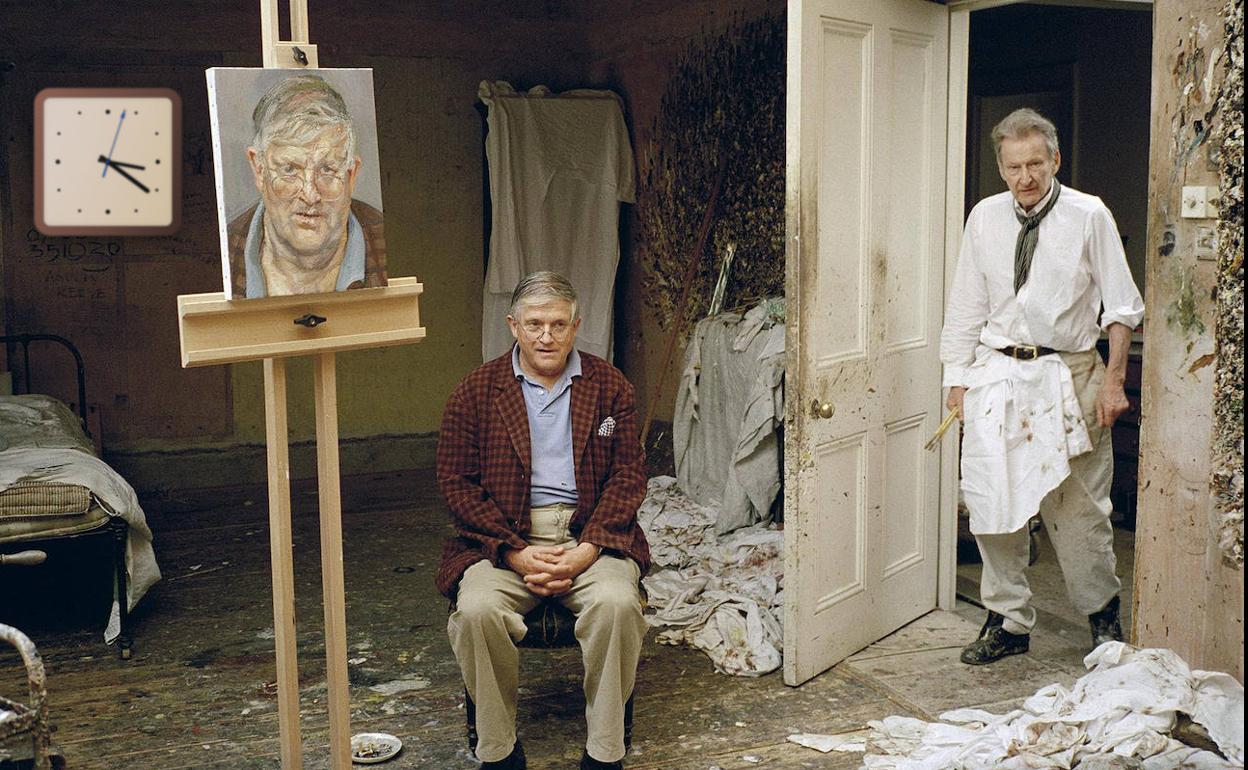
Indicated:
3,21,03
